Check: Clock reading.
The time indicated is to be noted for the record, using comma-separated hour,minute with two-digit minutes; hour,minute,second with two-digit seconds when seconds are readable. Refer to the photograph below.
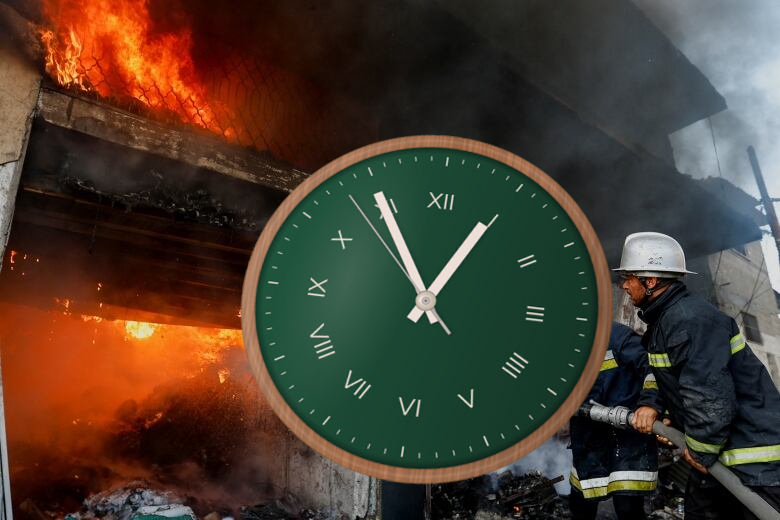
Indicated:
12,54,53
